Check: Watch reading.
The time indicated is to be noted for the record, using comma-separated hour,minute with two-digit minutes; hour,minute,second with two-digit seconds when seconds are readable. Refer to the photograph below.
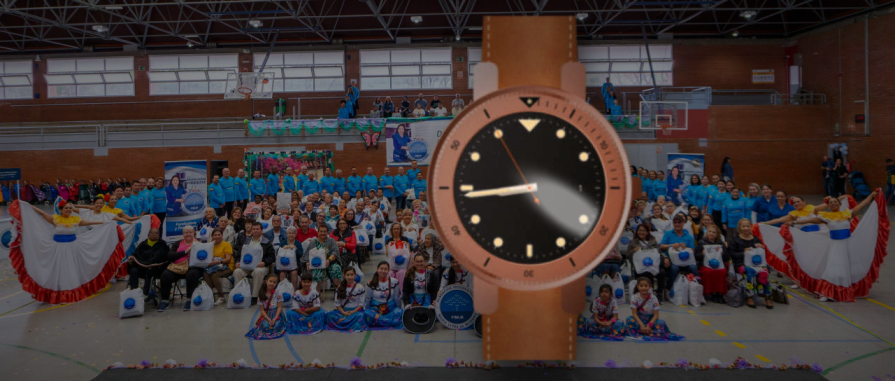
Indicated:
8,43,55
